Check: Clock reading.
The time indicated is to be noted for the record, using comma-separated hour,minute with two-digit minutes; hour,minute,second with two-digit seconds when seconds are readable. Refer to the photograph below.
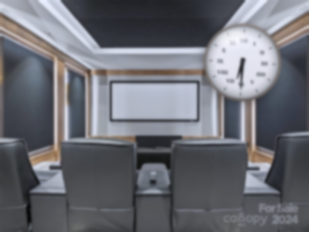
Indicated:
6,30
